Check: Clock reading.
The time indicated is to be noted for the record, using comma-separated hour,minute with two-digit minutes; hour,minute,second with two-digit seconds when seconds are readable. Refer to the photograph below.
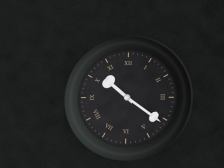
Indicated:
10,21
